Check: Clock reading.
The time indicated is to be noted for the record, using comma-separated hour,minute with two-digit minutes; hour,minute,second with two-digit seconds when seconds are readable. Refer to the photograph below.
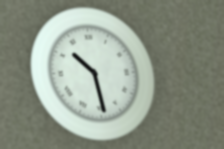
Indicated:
10,29
